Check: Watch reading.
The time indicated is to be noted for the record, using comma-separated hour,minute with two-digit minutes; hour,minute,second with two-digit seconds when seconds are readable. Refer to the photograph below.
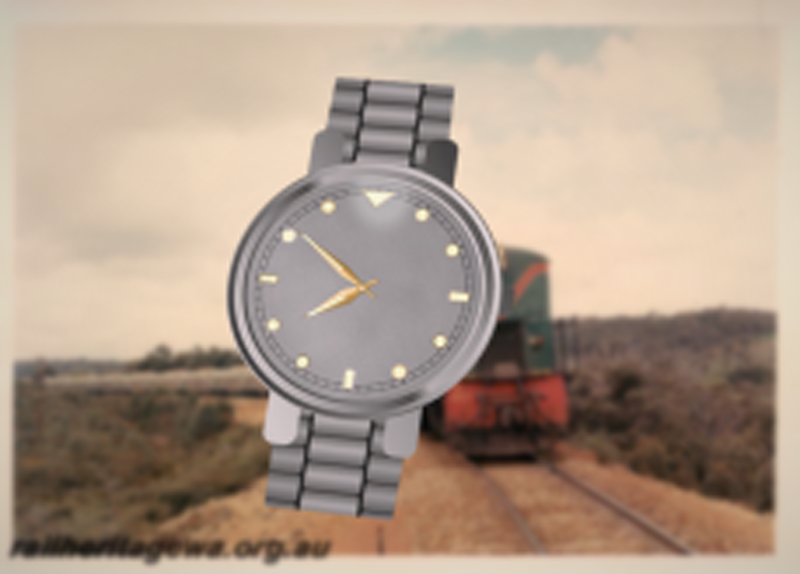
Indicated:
7,51
